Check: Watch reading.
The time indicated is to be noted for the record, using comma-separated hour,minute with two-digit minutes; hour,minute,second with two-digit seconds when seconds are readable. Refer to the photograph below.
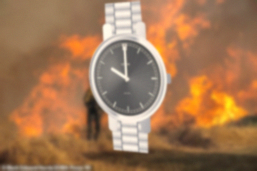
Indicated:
10,00
